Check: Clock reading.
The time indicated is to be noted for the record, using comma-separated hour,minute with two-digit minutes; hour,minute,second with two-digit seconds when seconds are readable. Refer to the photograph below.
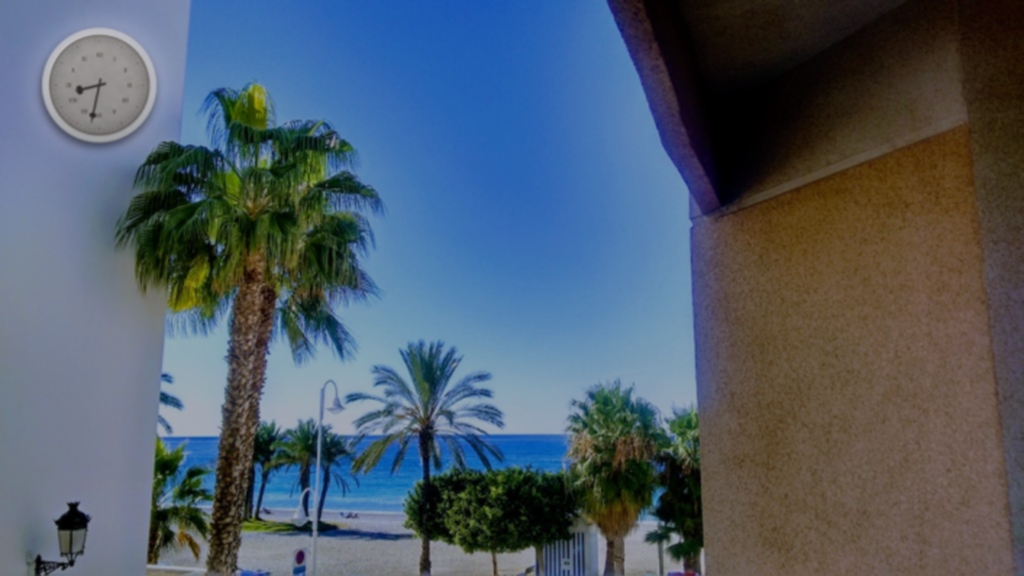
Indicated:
8,32
